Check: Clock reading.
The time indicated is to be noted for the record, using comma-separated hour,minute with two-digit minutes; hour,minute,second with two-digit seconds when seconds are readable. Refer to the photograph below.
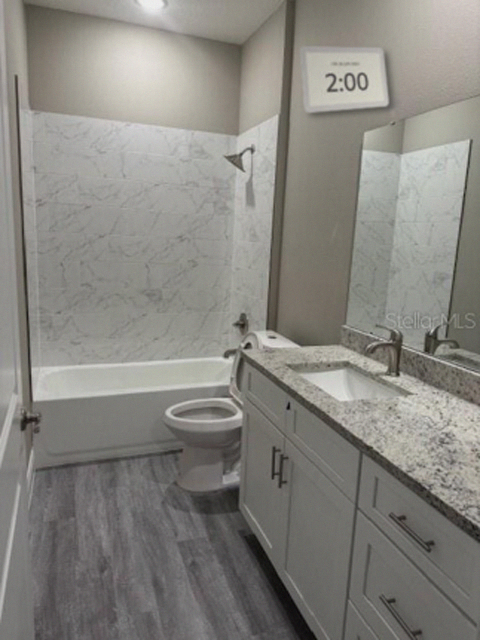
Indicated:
2,00
